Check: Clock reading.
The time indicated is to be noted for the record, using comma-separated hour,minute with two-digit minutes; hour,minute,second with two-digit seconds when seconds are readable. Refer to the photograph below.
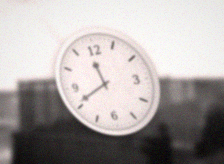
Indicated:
11,41
